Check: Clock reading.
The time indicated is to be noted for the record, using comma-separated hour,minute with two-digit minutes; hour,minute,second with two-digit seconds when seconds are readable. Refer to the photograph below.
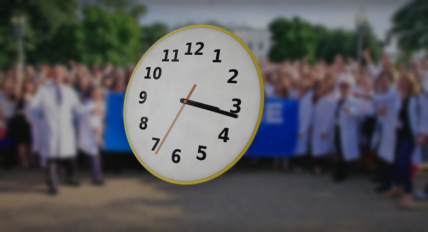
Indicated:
3,16,34
